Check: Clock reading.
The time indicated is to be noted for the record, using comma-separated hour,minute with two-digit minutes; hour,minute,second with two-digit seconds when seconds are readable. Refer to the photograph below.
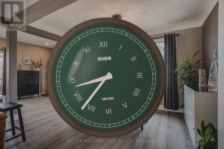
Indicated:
8,37
